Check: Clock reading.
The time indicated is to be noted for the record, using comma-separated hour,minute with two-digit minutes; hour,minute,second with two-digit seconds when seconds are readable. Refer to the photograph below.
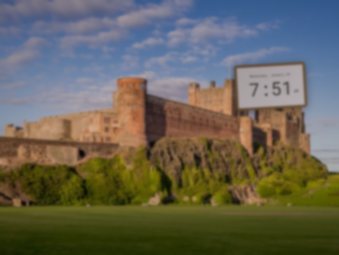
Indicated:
7,51
